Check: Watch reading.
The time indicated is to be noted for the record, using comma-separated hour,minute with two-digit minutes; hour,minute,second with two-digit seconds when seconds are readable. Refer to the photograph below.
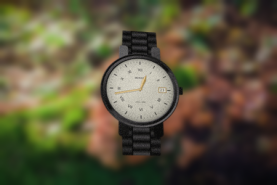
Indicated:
12,43
